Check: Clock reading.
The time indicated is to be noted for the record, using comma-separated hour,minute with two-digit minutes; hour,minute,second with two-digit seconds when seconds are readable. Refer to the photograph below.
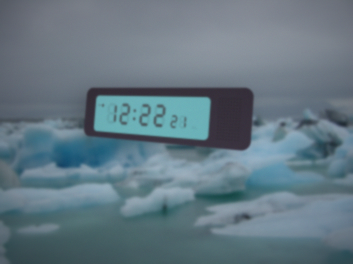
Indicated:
12,22,21
